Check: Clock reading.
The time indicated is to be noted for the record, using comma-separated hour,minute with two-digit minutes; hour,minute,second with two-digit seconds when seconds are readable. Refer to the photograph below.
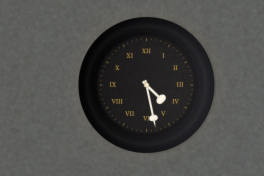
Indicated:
4,28
